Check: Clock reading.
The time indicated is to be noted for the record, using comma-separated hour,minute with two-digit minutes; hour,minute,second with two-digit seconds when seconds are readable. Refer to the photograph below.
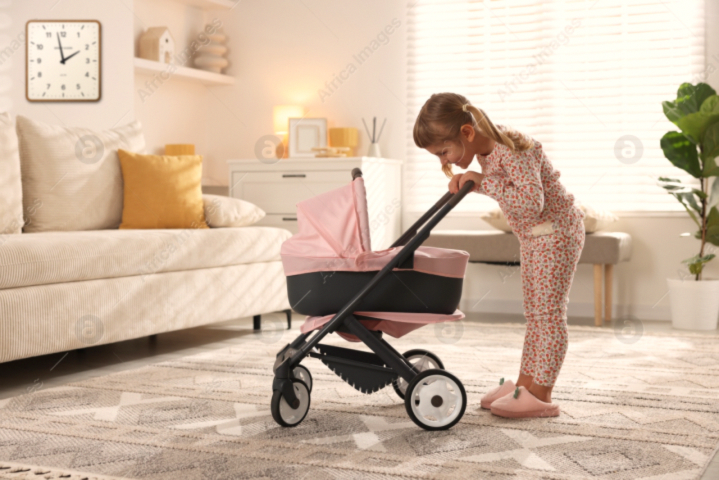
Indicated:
1,58
